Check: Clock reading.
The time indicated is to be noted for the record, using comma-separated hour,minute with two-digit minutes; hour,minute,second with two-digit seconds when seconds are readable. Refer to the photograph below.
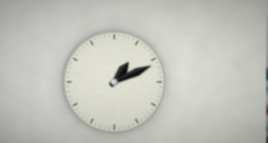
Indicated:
1,11
